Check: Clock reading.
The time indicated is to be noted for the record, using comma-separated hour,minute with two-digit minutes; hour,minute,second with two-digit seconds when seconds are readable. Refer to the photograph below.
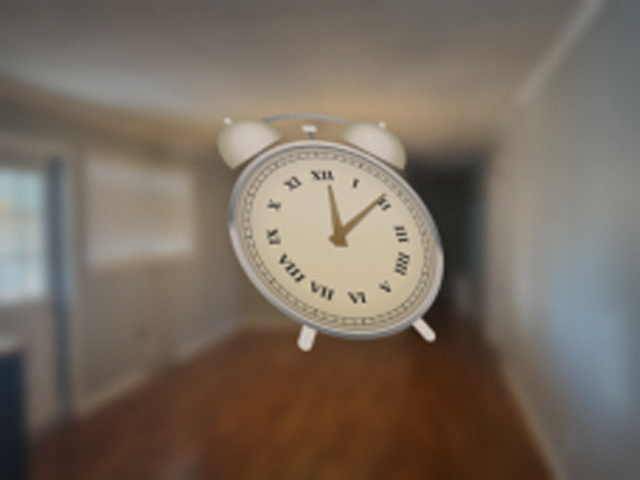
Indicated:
12,09
